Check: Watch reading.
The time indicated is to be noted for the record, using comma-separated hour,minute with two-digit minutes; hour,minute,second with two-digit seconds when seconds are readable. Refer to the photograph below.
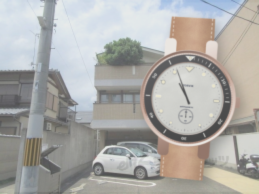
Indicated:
10,56
